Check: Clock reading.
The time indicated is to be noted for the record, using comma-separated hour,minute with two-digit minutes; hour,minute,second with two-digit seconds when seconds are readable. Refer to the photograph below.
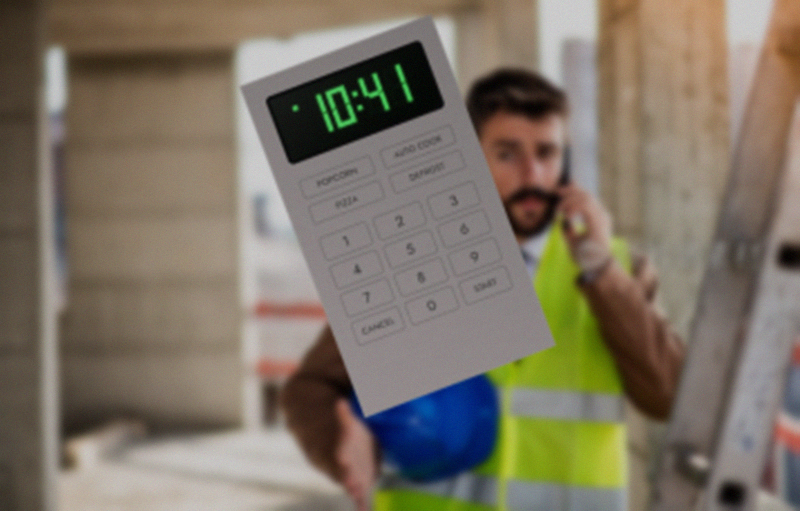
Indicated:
10,41
